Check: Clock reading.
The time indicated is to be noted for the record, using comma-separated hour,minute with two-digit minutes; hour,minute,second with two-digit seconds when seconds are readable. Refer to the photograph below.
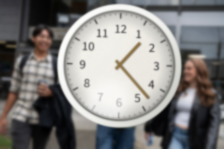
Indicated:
1,23
